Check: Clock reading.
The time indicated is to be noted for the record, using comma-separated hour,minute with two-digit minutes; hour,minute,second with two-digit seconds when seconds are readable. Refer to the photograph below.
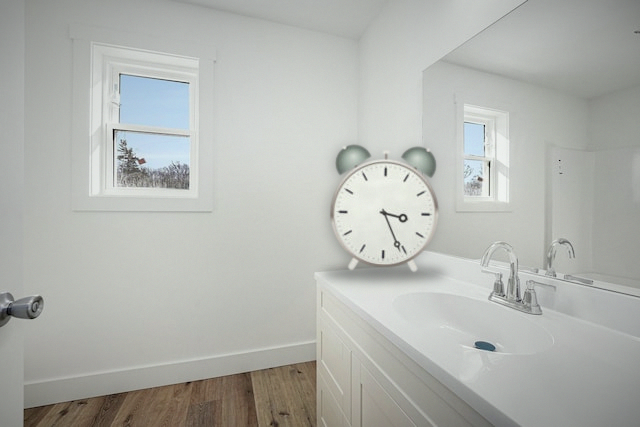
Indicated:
3,26
